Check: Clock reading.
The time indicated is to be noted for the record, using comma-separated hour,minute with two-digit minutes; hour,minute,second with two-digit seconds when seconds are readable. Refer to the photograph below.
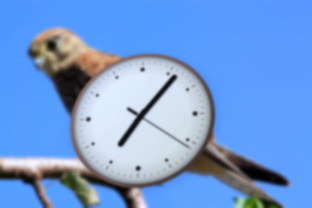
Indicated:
7,06,21
